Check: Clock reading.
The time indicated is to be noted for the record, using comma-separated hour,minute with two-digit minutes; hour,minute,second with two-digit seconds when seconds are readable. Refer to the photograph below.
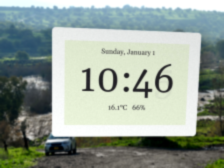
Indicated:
10,46
